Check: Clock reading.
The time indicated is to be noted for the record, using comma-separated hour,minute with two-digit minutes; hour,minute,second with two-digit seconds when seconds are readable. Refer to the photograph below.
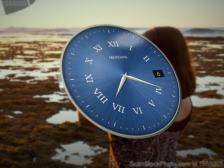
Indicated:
7,19
